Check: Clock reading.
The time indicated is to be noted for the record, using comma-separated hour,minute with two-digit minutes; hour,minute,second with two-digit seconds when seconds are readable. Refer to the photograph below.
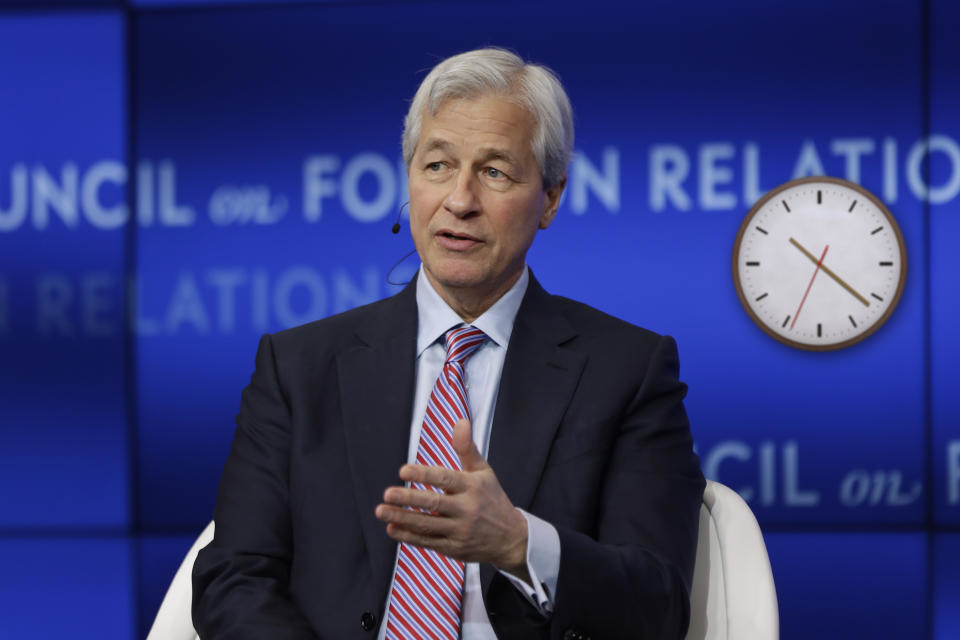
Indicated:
10,21,34
